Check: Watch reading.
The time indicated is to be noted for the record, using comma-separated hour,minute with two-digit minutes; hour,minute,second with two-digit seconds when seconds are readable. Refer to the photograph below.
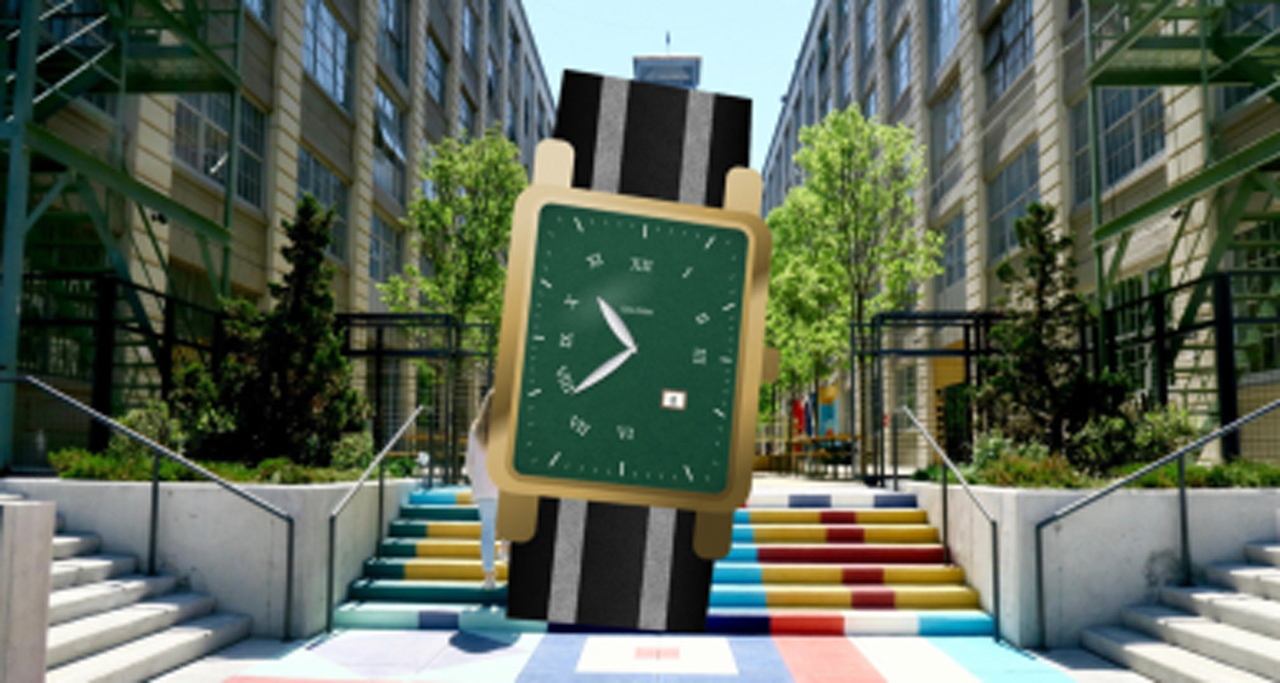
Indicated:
10,38
